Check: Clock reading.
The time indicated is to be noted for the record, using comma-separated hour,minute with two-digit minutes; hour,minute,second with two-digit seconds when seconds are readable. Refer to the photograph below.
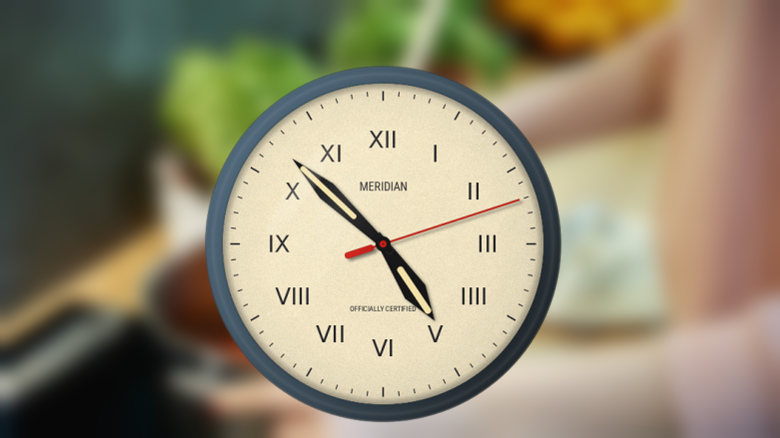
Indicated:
4,52,12
